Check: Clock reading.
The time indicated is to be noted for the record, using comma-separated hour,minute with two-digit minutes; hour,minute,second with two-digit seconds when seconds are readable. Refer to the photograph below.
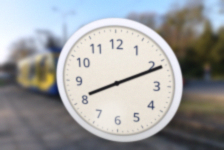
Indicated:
8,11
